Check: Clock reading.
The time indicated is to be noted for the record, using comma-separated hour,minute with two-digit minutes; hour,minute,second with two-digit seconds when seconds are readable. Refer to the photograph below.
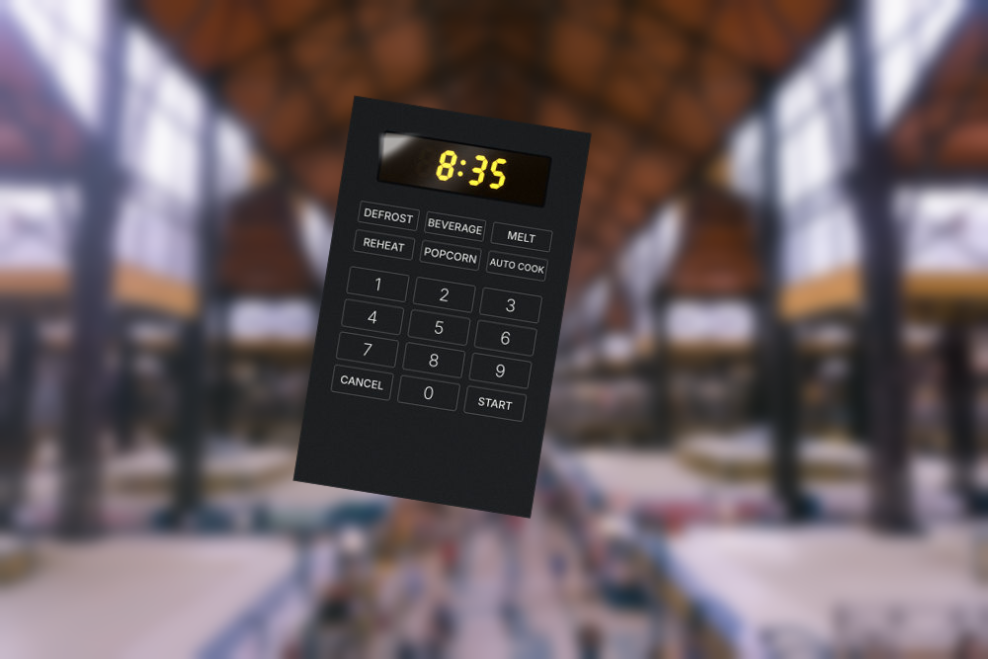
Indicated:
8,35
